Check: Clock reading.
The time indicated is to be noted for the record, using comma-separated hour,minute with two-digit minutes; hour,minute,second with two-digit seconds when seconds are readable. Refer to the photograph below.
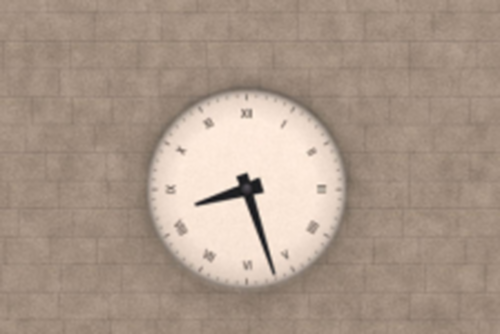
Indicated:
8,27
